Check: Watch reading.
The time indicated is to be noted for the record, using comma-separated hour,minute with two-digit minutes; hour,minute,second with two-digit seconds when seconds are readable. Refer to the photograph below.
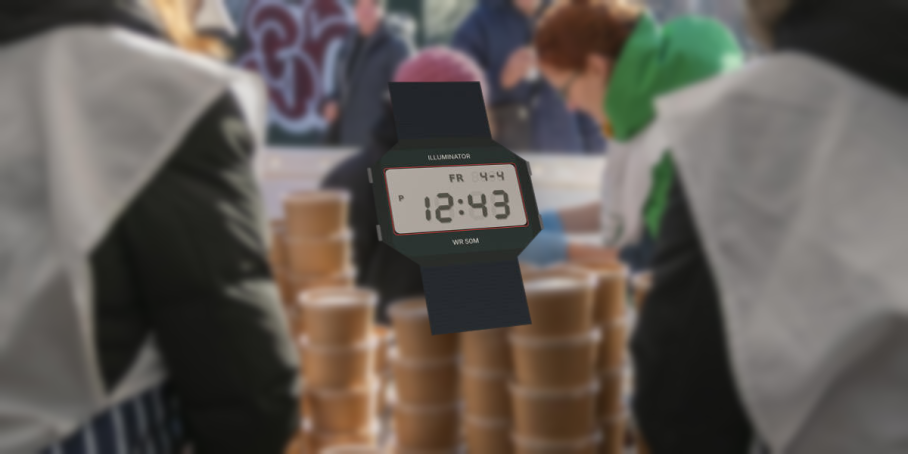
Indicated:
12,43
